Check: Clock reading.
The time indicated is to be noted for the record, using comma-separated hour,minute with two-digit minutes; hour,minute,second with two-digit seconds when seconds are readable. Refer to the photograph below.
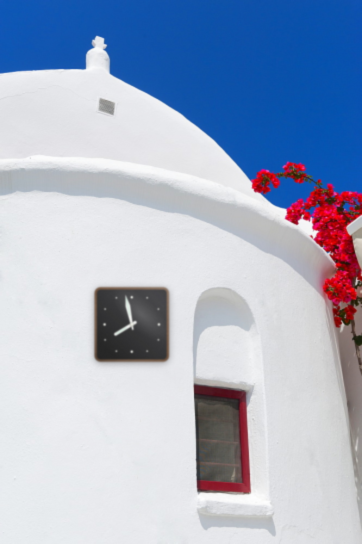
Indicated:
7,58
